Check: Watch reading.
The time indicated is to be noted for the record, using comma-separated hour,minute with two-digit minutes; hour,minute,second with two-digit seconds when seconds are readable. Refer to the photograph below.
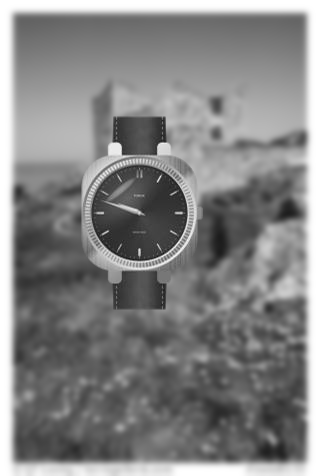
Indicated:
9,48
